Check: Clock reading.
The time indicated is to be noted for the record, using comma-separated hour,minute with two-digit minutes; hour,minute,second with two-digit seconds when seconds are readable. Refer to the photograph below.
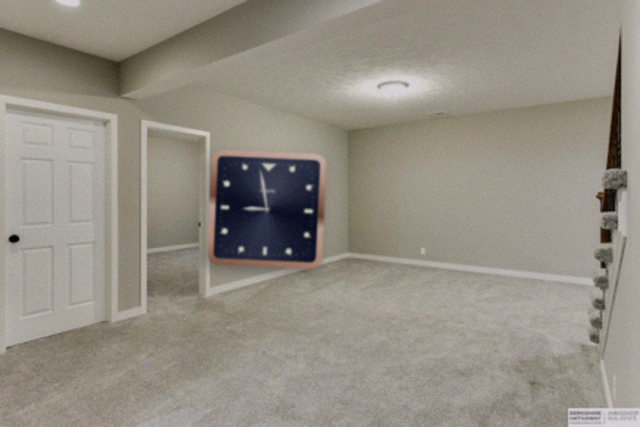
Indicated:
8,58
